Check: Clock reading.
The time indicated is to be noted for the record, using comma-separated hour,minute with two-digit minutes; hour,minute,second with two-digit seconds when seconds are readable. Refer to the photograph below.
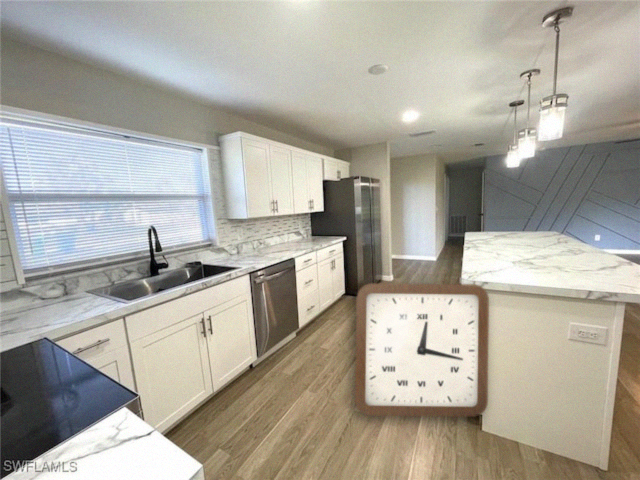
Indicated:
12,17
